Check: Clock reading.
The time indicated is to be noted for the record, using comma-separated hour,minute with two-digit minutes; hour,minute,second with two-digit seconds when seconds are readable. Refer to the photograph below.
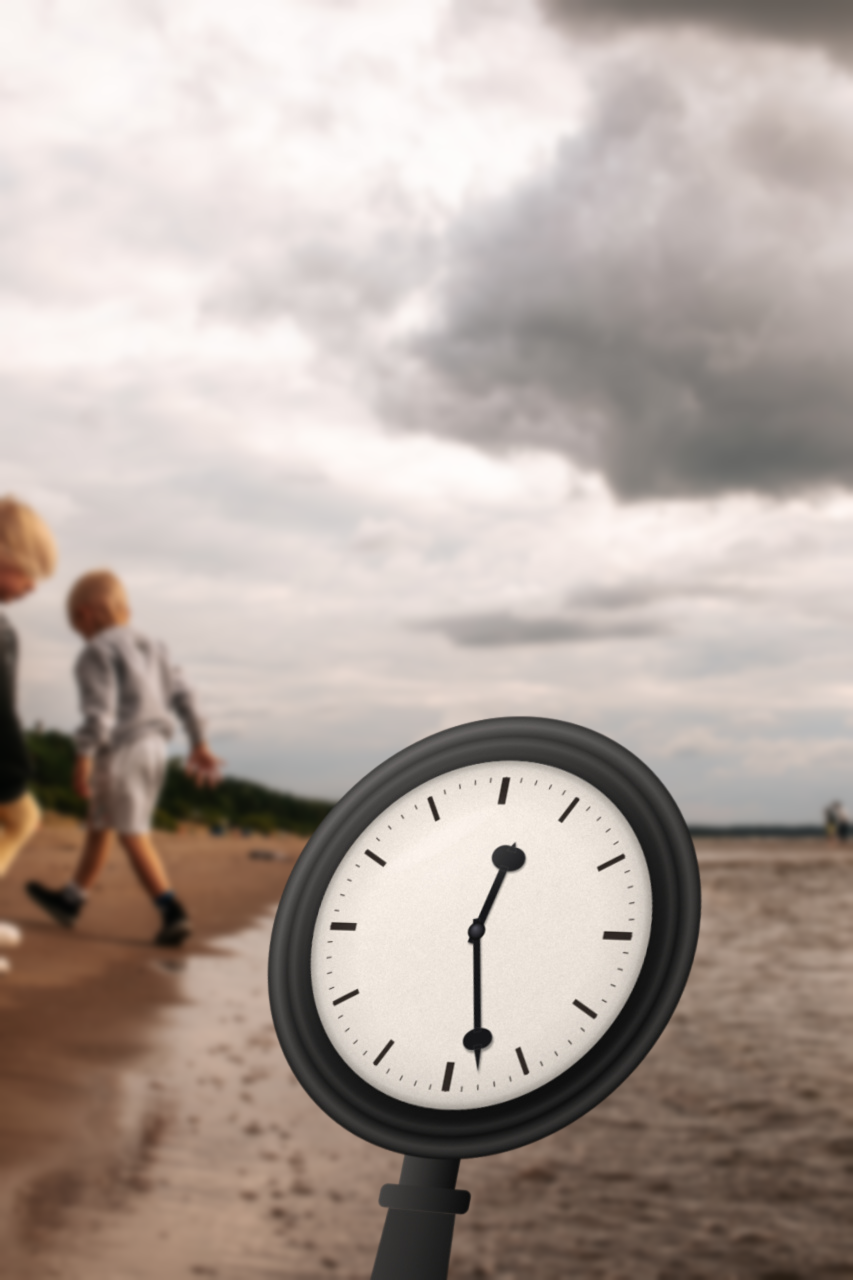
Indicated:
12,28
